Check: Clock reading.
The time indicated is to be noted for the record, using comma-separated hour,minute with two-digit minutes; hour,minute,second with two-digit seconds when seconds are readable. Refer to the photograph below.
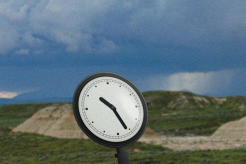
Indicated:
10,26
